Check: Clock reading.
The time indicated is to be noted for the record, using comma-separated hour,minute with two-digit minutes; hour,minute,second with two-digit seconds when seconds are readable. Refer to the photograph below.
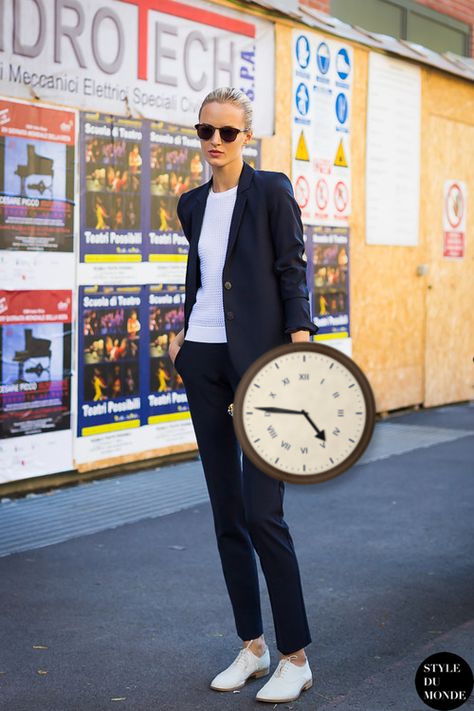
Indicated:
4,46
